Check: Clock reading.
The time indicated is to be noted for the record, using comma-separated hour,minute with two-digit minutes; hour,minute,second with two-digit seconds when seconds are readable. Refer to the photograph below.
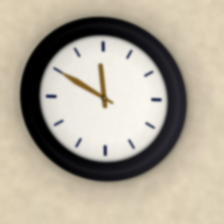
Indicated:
11,50
